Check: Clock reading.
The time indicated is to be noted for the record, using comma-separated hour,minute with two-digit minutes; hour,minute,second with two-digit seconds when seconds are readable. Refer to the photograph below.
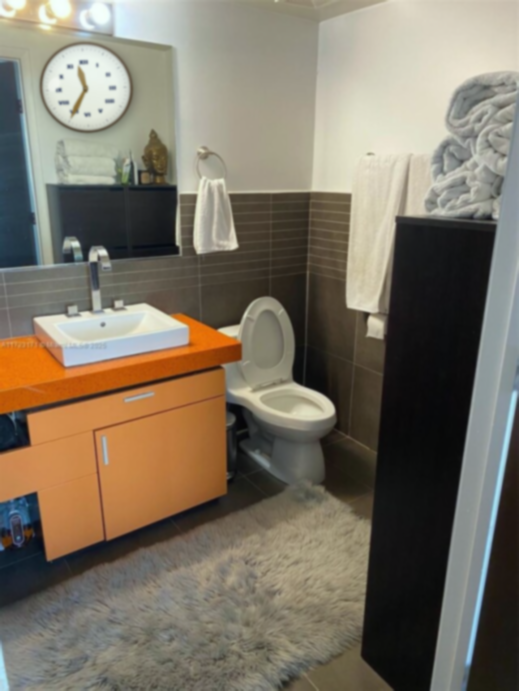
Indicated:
11,35
